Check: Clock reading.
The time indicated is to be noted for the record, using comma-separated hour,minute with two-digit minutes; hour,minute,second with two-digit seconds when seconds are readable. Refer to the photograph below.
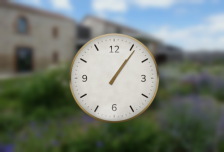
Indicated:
1,06
